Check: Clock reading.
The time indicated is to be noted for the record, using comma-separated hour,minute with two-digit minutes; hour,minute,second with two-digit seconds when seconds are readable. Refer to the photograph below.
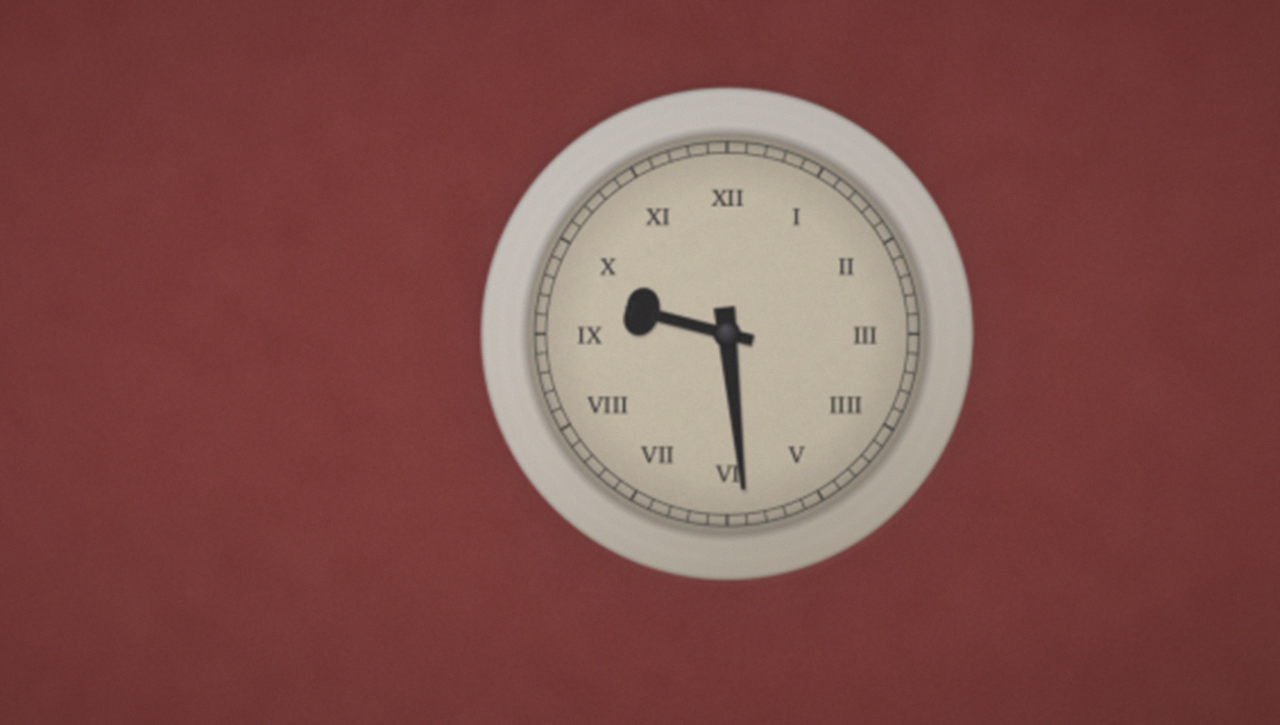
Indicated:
9,29
